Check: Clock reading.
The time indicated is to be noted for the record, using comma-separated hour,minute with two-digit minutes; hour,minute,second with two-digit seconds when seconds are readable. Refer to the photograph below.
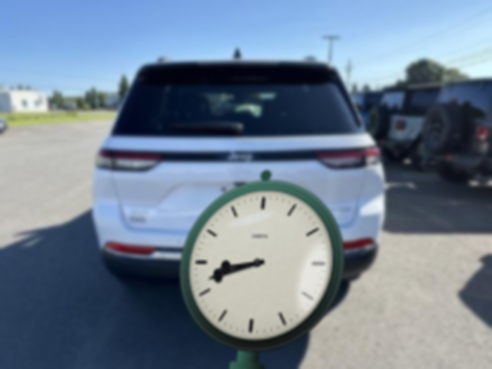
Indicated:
8,42
